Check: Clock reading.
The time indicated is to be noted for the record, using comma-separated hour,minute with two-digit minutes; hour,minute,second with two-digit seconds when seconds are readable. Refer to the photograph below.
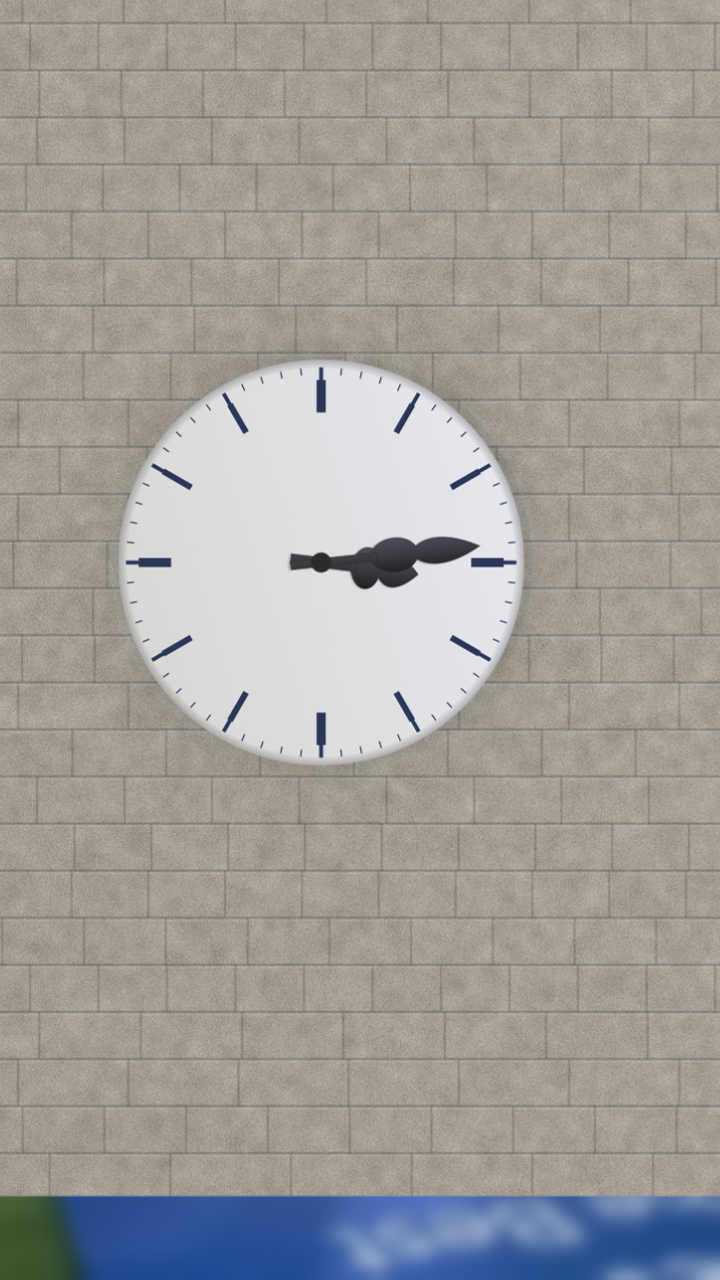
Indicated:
3,14
